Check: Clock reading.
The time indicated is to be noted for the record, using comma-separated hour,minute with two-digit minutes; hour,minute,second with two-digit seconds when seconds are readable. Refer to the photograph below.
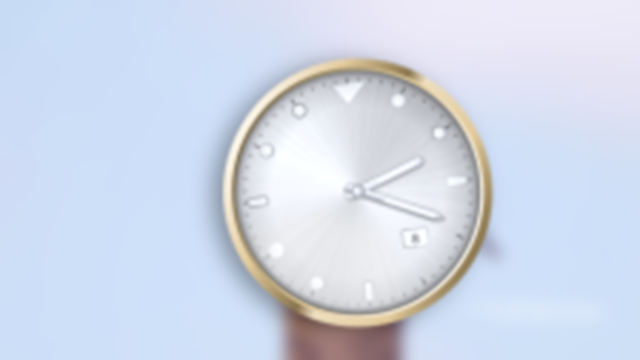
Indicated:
2,19
